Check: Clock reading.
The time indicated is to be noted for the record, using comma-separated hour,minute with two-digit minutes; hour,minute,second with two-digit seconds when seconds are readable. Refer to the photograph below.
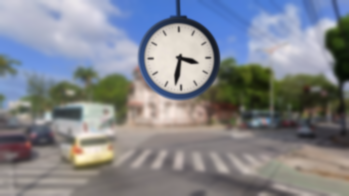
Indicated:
3,32
